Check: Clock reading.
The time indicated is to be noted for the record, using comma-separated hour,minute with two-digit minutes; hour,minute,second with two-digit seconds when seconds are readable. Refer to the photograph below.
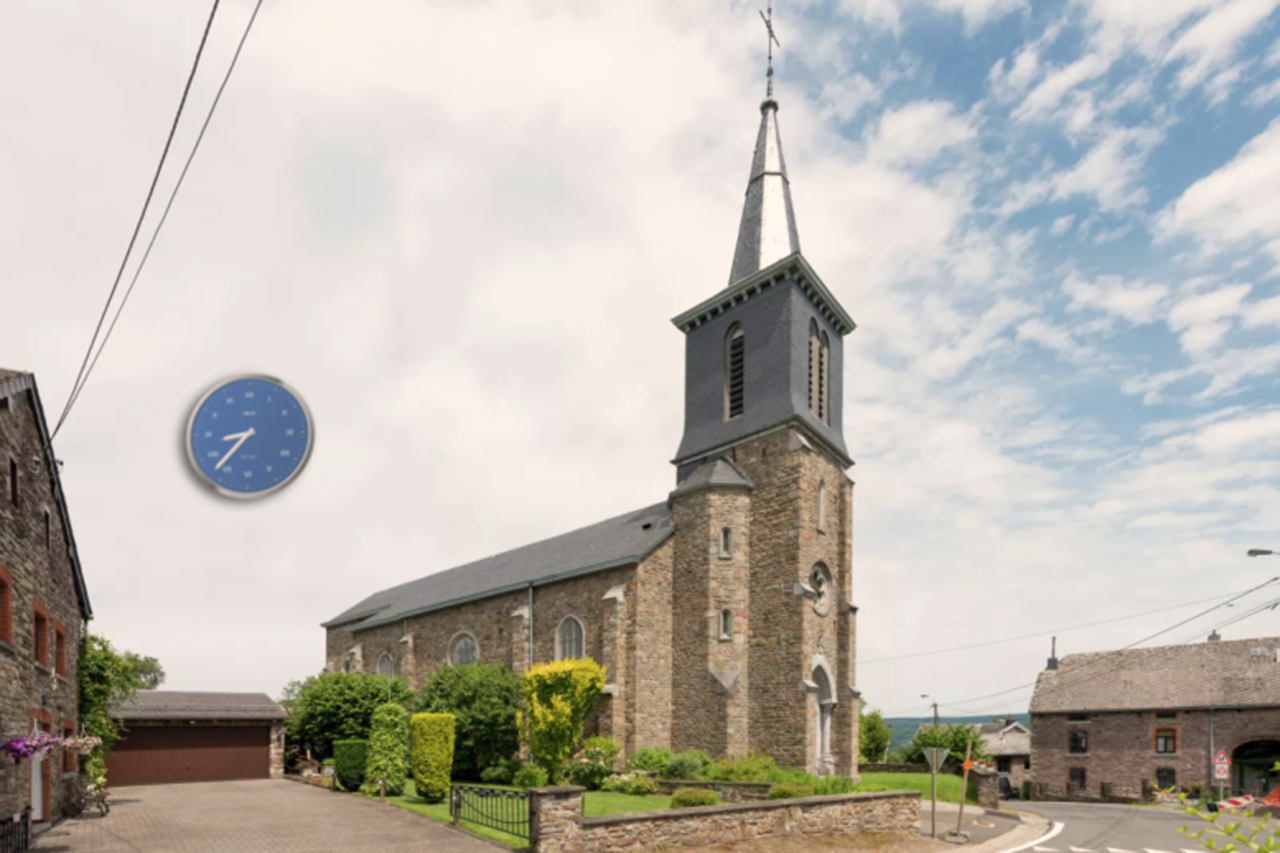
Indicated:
8,37
